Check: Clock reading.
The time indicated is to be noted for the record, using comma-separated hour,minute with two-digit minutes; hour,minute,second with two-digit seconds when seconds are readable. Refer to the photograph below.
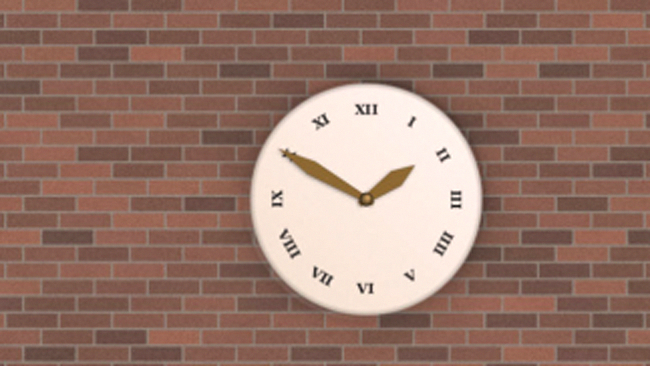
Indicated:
1,50
